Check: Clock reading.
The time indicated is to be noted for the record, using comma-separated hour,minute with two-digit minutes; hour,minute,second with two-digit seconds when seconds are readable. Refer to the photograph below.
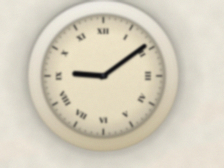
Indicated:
9,09
